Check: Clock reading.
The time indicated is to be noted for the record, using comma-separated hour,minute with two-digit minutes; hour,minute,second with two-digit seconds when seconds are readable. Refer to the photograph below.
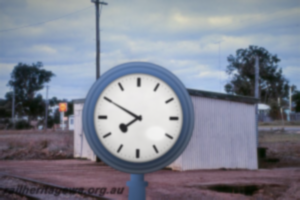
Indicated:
7,50
